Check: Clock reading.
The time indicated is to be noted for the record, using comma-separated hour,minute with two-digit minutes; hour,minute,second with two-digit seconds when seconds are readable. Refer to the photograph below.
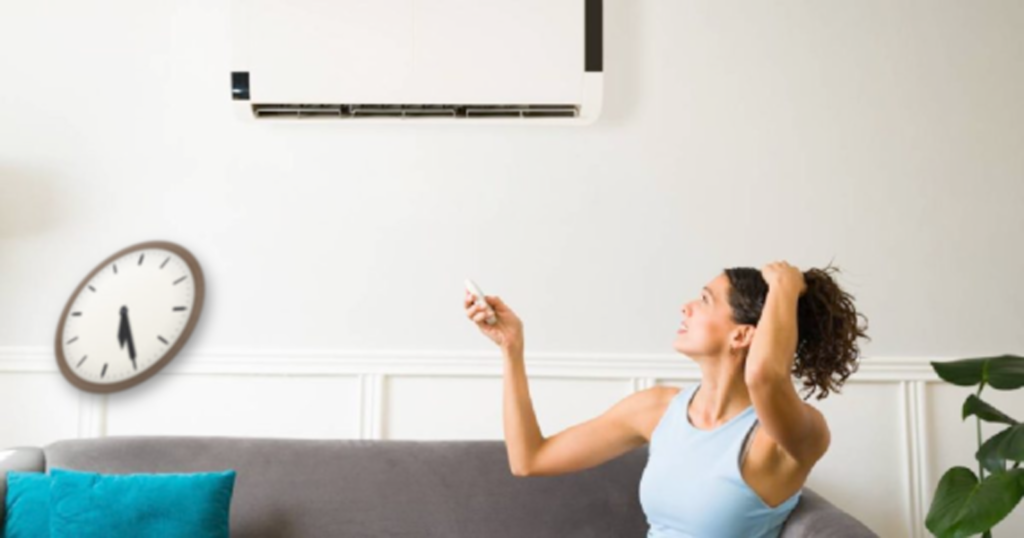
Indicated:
5,25
